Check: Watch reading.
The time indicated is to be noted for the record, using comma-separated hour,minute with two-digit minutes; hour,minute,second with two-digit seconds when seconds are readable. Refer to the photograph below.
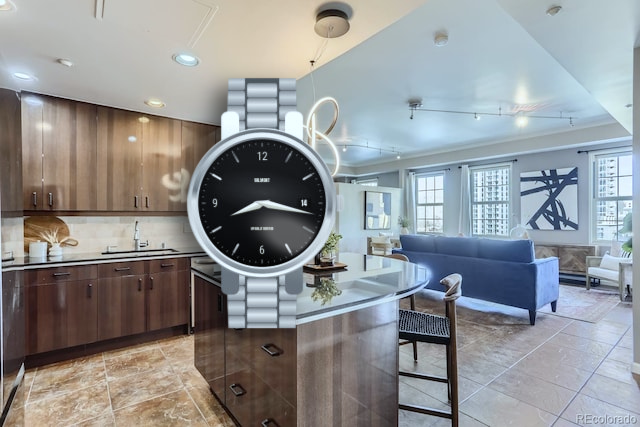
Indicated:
8,17
